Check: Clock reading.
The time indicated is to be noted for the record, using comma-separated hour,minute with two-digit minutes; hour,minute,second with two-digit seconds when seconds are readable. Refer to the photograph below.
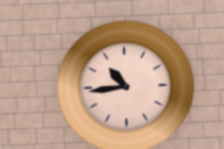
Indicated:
10,44
